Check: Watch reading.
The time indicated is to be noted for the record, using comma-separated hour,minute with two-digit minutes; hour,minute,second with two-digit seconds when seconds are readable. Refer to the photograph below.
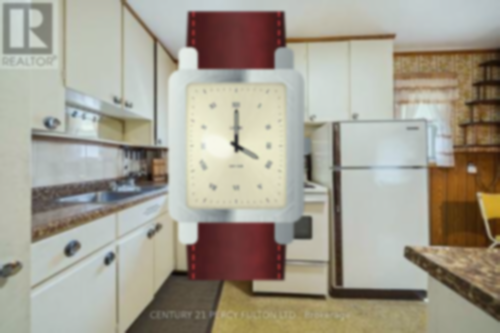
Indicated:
4,00
